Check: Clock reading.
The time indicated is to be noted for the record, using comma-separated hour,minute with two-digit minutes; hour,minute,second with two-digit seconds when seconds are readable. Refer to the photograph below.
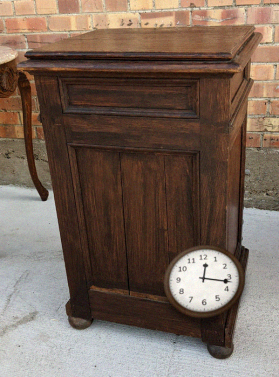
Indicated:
12,17
